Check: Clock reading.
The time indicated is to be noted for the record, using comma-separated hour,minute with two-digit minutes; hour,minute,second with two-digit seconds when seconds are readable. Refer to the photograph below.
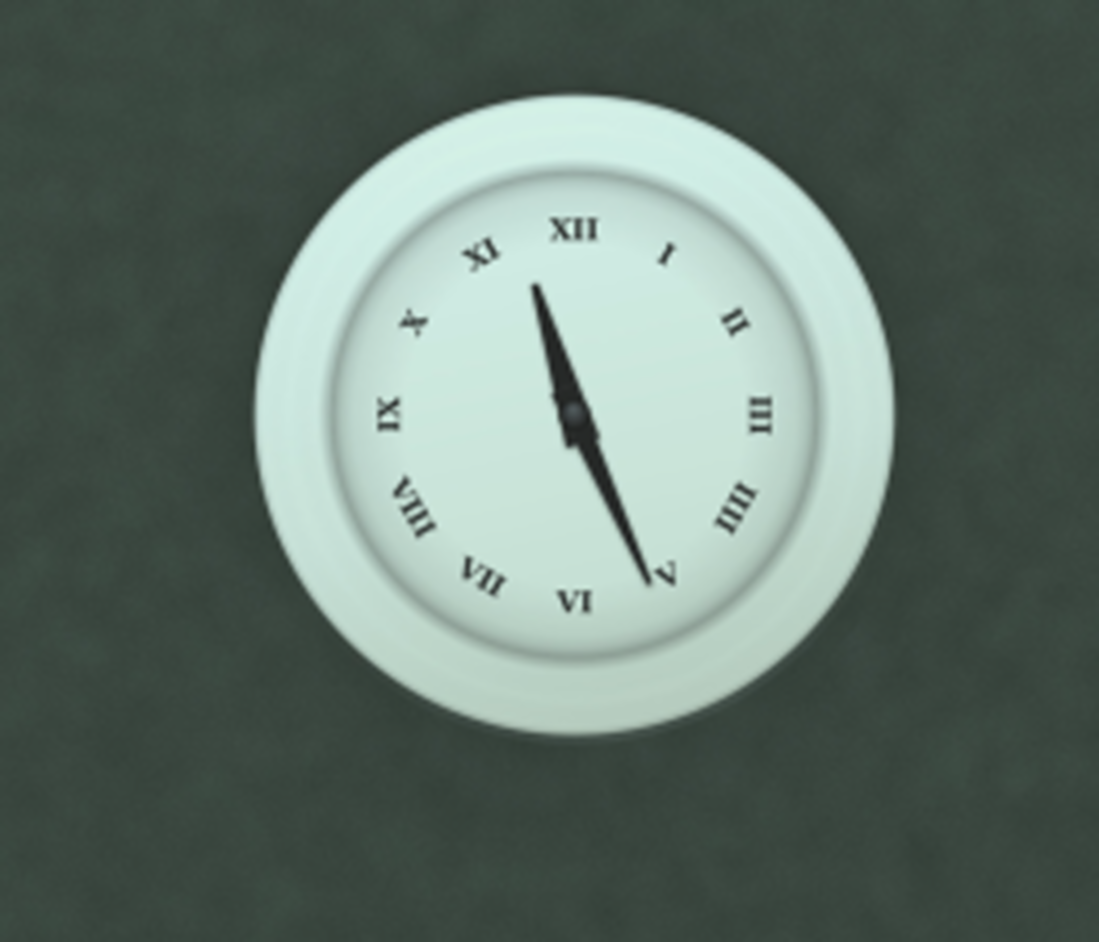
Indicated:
11,26
